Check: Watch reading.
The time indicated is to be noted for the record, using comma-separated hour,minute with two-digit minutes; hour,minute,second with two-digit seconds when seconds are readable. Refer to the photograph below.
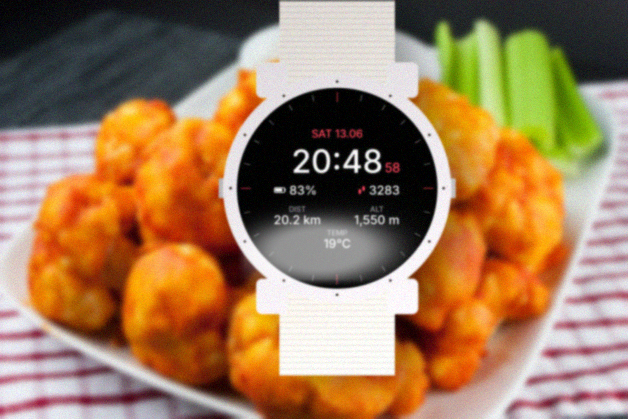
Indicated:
20,48,58
